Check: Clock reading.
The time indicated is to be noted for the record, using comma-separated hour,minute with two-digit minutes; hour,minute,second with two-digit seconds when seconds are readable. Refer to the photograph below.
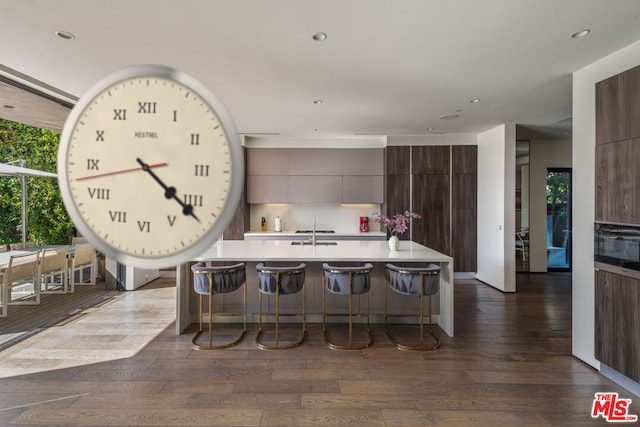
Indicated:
4,21,43
